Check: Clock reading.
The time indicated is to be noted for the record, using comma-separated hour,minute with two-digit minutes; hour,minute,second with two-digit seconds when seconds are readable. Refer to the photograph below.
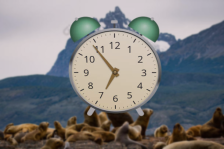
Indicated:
6,54
